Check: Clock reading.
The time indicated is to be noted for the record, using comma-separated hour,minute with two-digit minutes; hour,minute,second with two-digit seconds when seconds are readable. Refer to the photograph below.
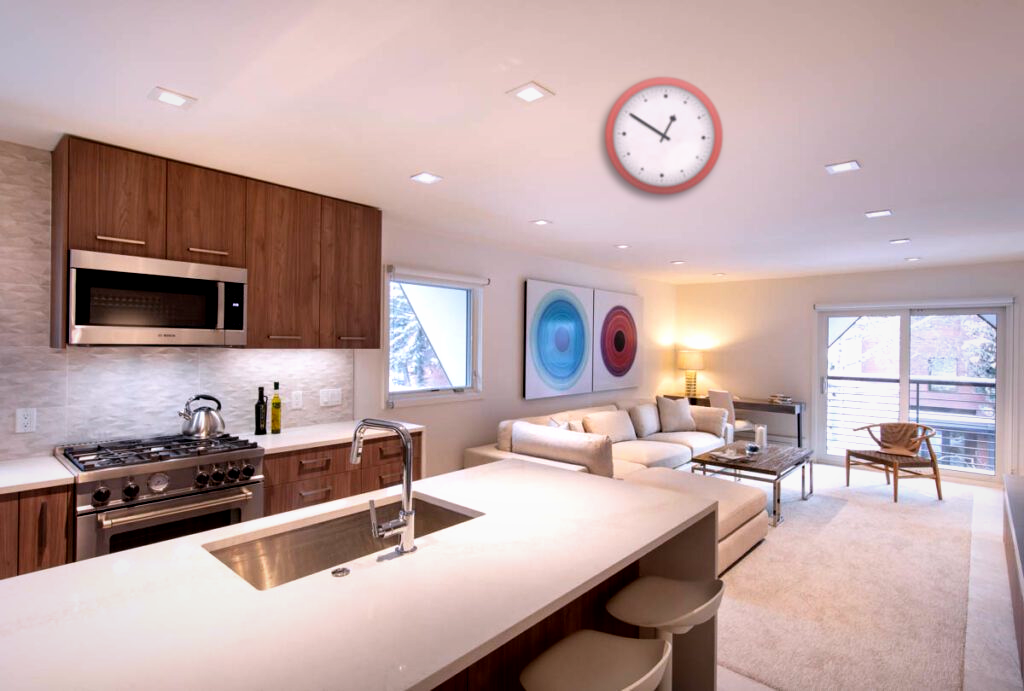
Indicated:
12,50
